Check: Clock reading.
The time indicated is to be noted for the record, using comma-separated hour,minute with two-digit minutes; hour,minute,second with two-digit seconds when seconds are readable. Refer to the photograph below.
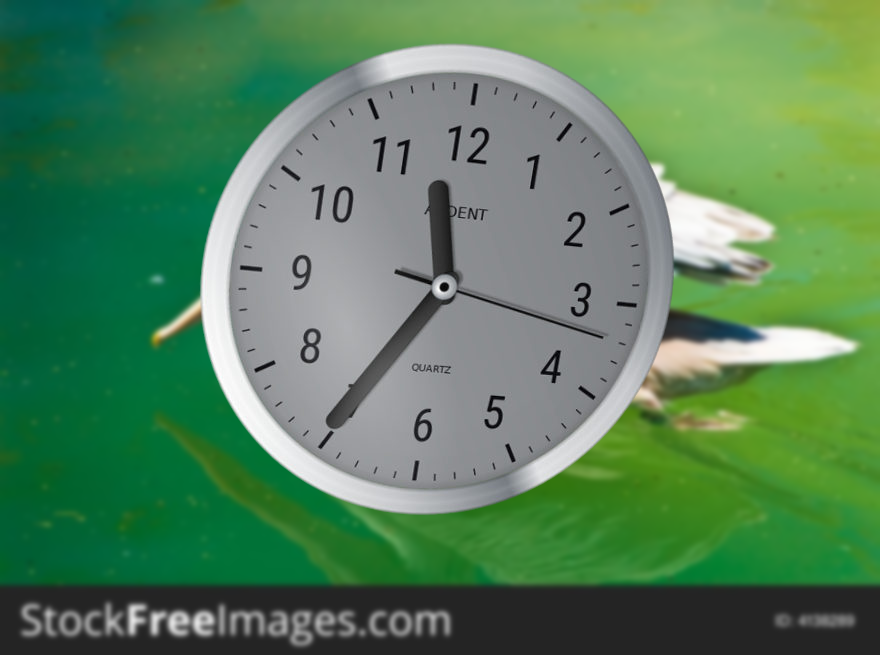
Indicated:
11,35,17
